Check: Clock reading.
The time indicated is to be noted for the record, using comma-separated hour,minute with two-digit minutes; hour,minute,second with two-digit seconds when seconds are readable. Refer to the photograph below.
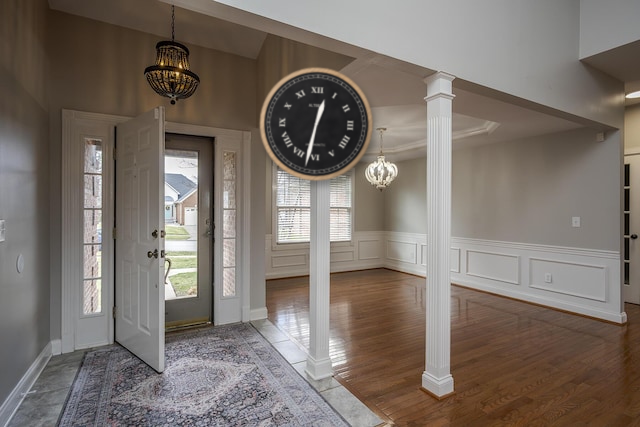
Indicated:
12,32
